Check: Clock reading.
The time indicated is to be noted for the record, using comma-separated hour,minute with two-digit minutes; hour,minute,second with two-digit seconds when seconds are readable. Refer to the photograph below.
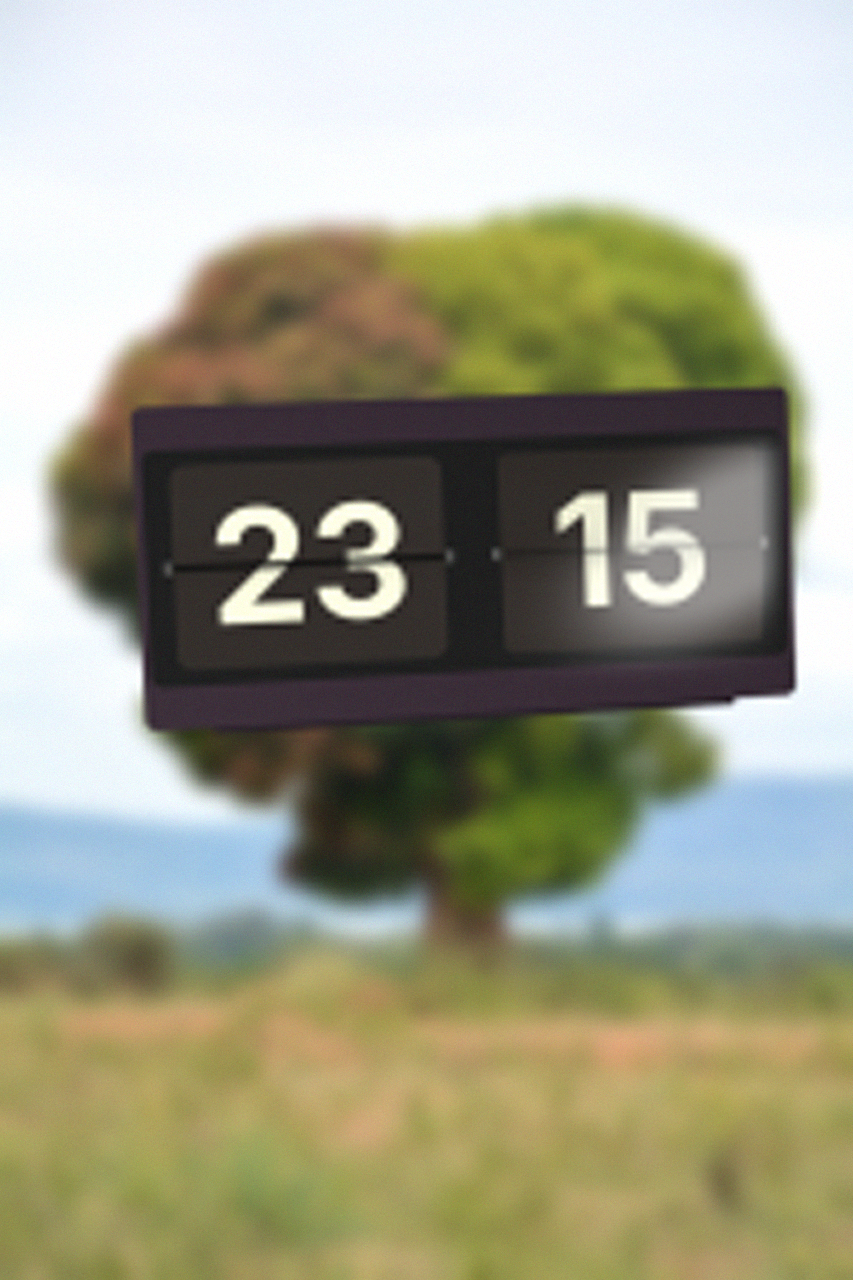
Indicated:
23,15
